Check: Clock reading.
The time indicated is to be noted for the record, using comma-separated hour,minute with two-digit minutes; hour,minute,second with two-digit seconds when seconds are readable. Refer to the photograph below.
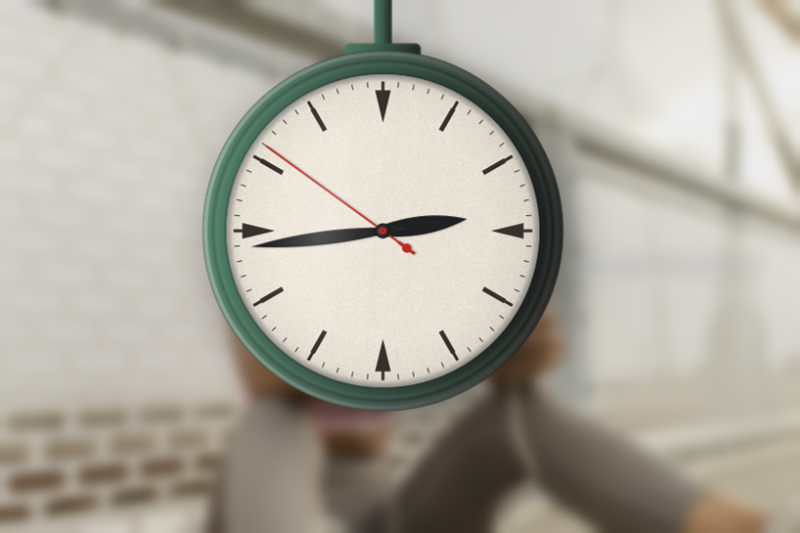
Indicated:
2,43,51
